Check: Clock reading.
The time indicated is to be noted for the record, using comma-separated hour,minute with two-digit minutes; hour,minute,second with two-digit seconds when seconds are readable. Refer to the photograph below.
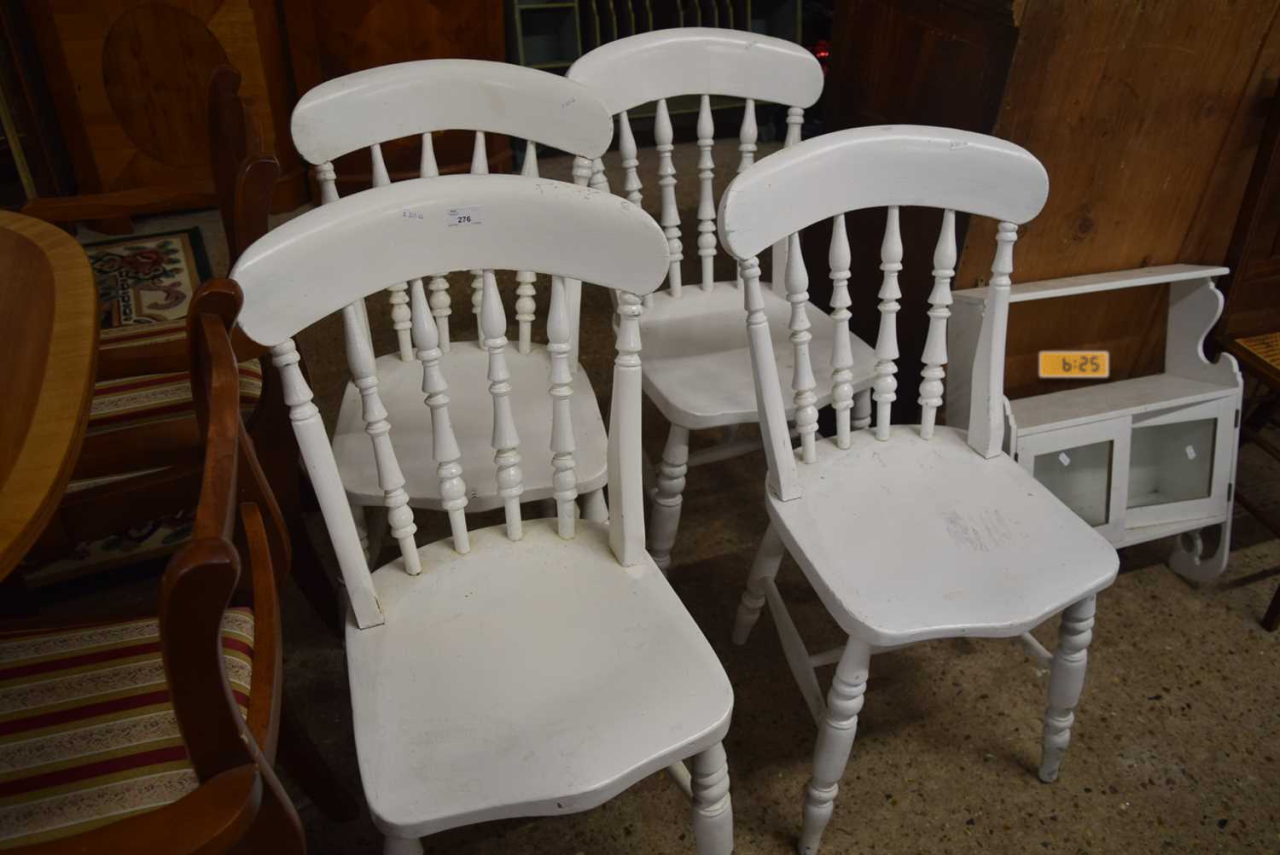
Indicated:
6,25
